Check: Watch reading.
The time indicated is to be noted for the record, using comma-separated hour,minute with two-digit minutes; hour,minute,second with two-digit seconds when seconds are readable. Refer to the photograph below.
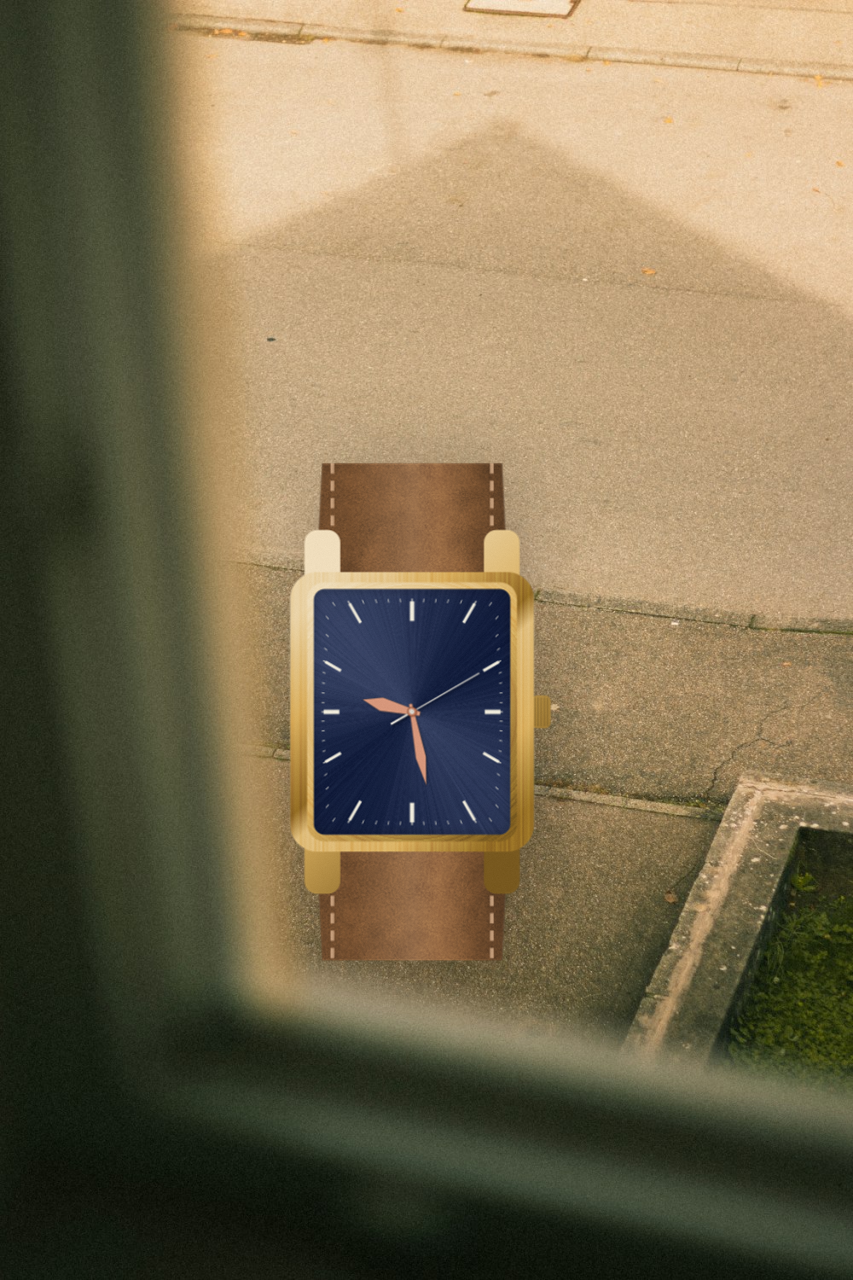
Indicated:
9,28,10
